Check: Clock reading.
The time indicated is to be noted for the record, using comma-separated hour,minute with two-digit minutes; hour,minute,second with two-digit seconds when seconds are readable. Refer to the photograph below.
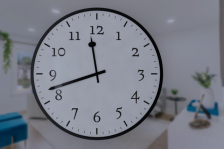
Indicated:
11,42
